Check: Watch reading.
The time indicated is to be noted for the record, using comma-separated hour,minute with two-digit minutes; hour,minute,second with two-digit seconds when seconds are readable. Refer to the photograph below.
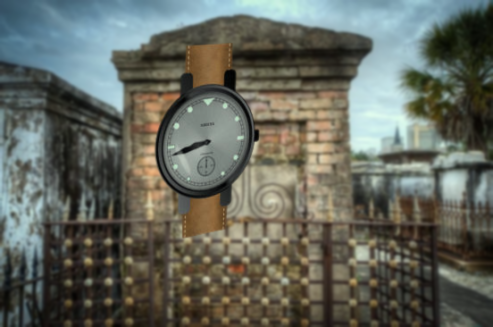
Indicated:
8,43
